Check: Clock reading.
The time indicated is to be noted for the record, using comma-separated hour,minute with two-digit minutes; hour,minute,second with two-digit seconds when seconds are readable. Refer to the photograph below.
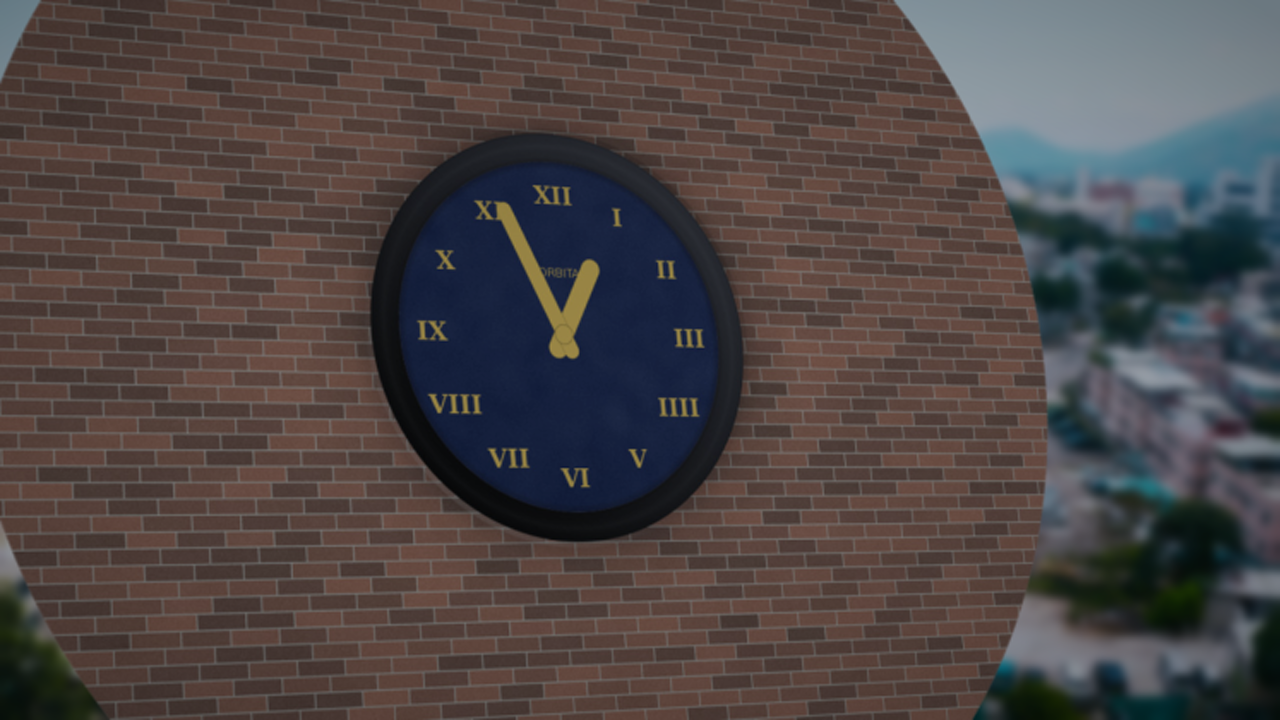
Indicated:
12,56
